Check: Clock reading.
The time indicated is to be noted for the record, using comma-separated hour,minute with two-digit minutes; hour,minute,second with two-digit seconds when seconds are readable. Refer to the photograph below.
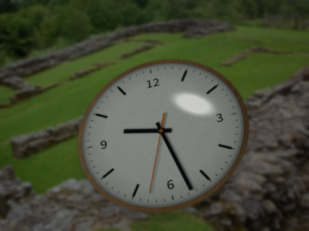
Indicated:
9,27,33
